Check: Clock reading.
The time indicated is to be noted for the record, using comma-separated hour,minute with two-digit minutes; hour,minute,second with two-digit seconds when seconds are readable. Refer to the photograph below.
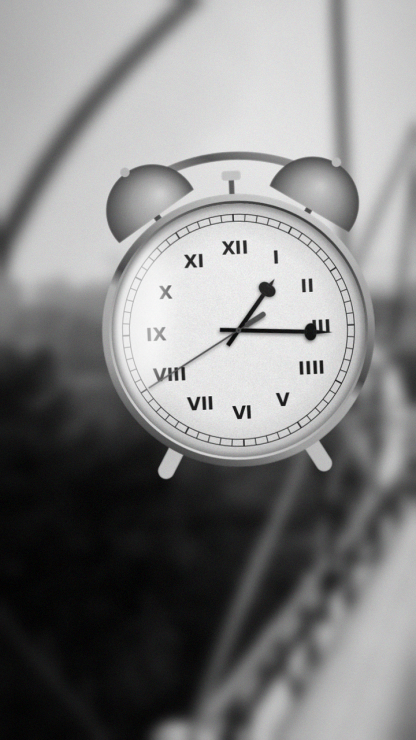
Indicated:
1,15,40
